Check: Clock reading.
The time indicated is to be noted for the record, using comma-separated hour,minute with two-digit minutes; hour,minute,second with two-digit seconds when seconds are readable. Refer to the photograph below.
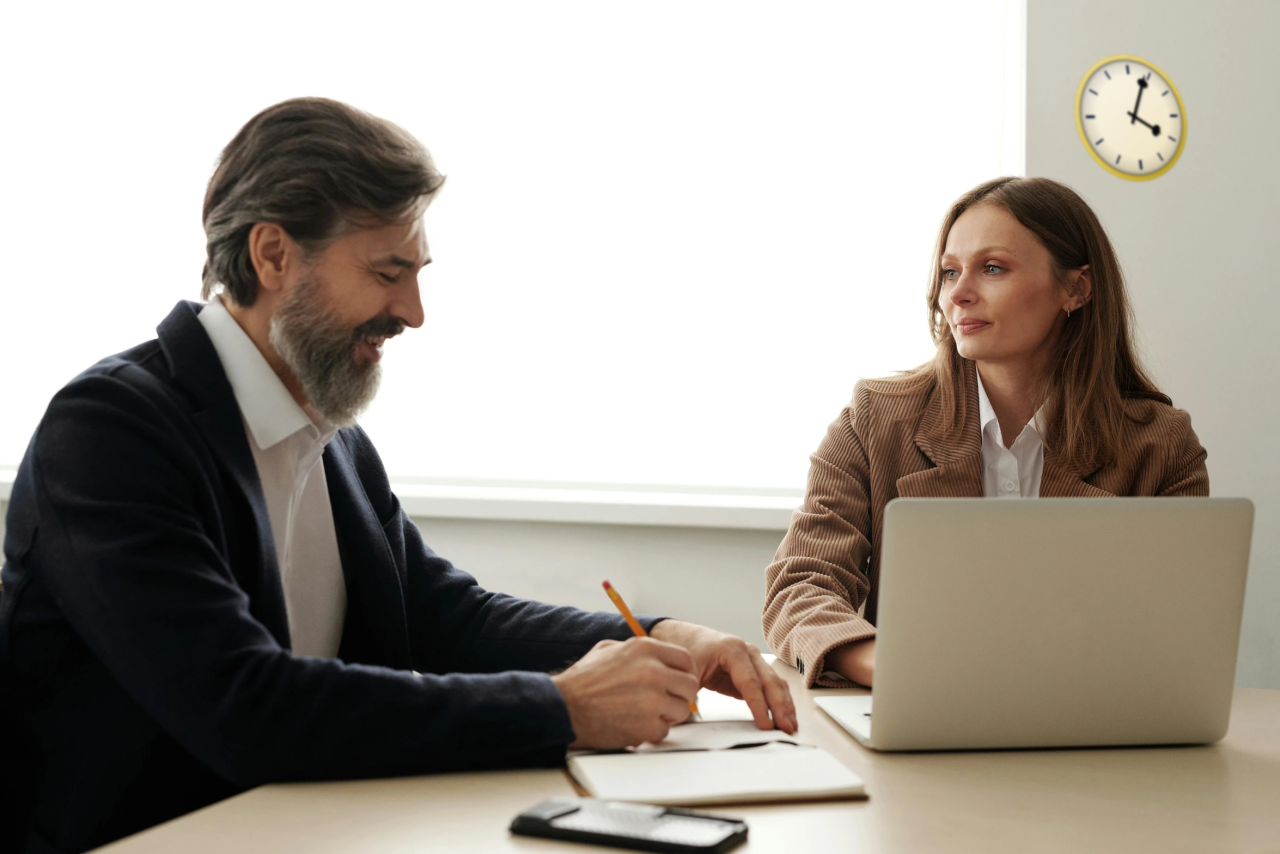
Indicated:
4,04
